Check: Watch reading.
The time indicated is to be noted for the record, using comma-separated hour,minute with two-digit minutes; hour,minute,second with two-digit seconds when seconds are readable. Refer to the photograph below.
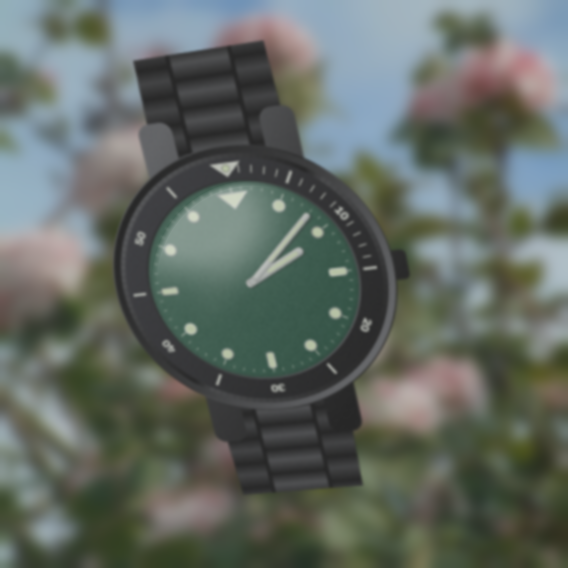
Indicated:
2,08
